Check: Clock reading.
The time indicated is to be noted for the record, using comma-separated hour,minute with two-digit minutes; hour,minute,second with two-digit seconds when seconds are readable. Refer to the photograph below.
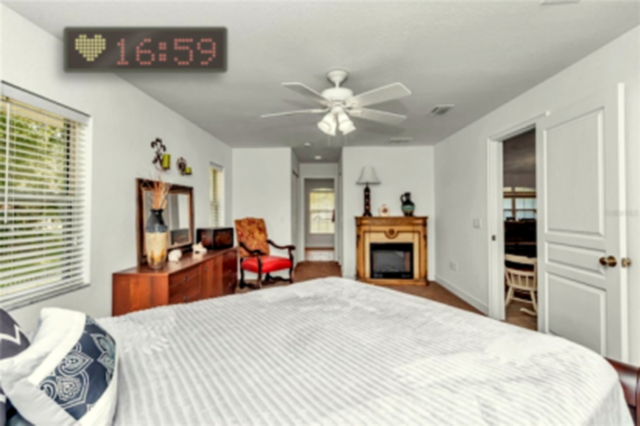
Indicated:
16,59
